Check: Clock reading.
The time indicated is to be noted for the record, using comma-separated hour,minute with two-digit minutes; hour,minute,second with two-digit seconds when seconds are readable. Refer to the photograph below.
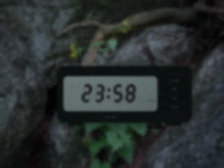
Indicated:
23,58
